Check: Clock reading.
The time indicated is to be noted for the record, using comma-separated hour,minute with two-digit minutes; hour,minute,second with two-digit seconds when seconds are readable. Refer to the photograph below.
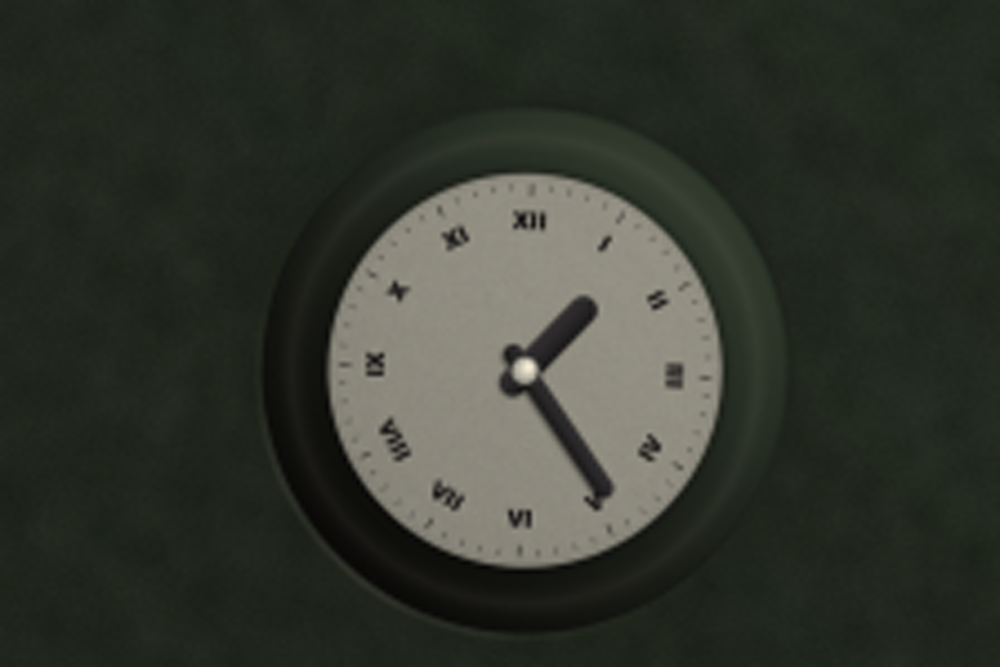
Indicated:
1,24
